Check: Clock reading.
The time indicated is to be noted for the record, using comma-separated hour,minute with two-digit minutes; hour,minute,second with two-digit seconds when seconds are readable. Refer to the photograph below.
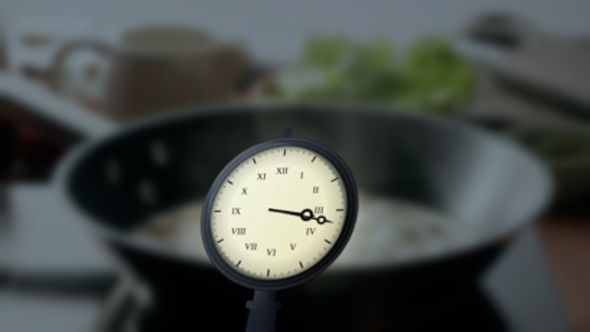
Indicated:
3,17
